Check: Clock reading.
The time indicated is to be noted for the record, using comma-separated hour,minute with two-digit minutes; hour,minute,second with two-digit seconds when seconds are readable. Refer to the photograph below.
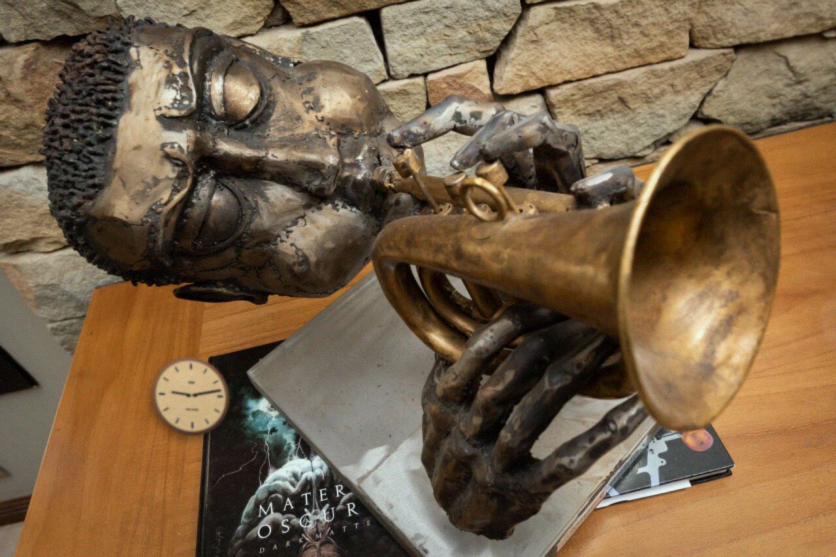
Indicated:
9,13
